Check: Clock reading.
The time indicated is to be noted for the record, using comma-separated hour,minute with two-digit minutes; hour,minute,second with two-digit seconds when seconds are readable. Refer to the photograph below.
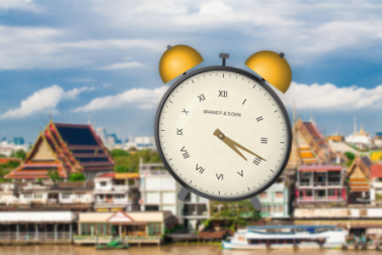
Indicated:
4,19
